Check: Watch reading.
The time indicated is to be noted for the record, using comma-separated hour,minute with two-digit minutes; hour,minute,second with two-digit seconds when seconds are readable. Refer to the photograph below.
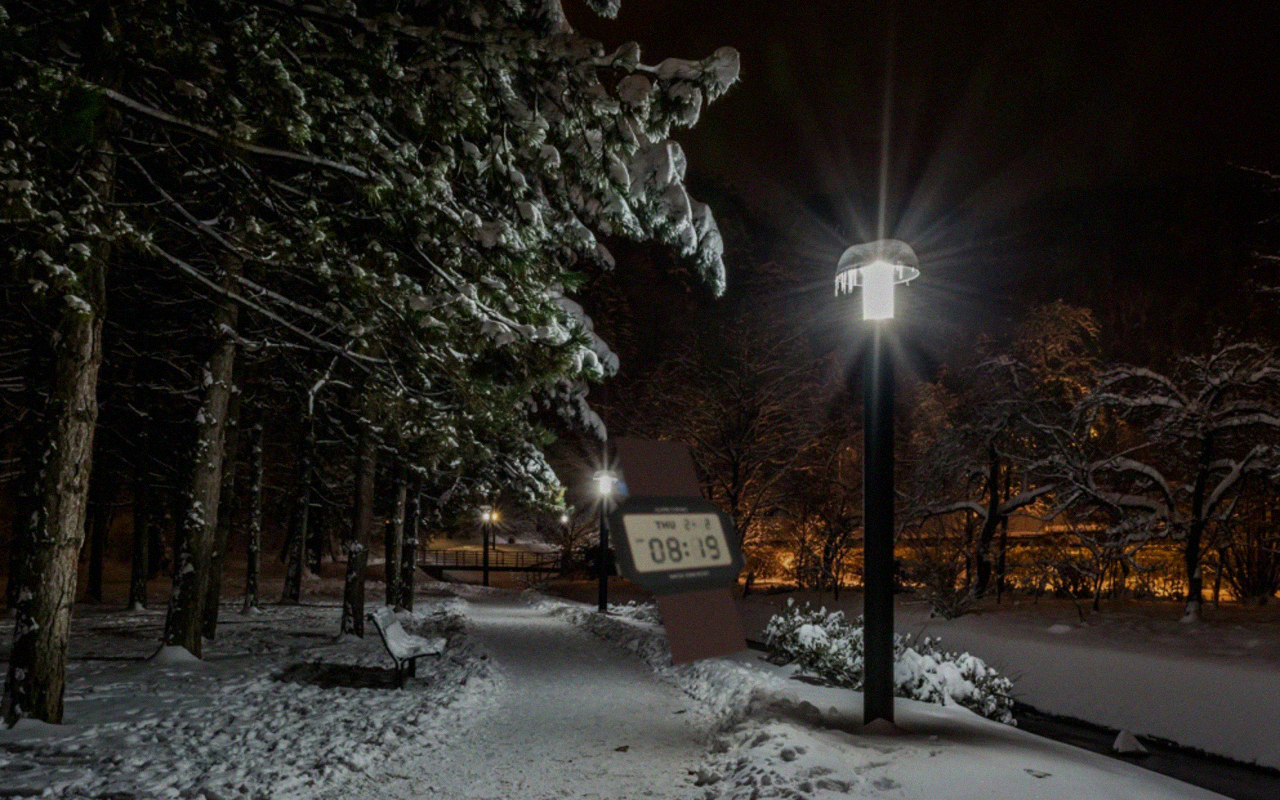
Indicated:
8,19
